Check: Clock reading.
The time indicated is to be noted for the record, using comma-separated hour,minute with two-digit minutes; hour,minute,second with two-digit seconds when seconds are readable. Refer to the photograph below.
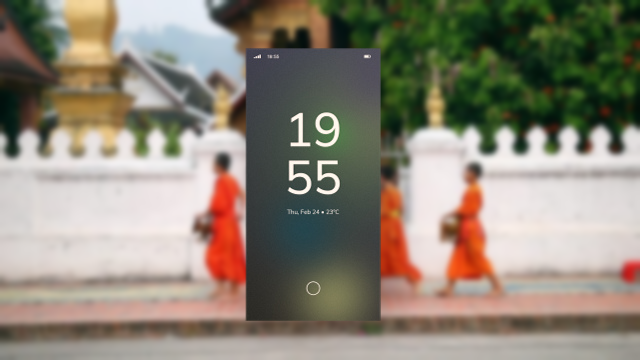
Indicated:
19,55
